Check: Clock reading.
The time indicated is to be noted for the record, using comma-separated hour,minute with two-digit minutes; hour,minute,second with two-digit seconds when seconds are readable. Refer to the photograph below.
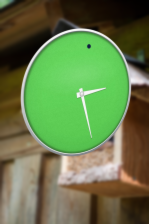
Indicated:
2,26
